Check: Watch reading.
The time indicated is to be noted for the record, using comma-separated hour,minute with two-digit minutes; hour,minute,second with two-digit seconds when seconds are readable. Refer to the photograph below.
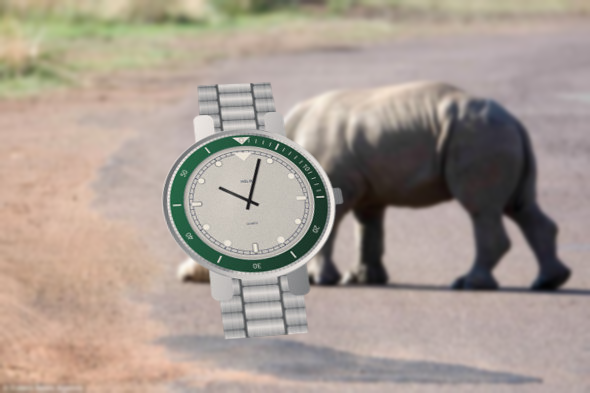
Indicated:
10,03
